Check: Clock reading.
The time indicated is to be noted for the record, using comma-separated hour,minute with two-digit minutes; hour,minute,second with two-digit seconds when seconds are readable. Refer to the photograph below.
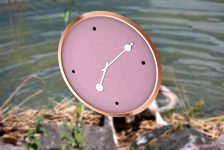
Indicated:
7,10
